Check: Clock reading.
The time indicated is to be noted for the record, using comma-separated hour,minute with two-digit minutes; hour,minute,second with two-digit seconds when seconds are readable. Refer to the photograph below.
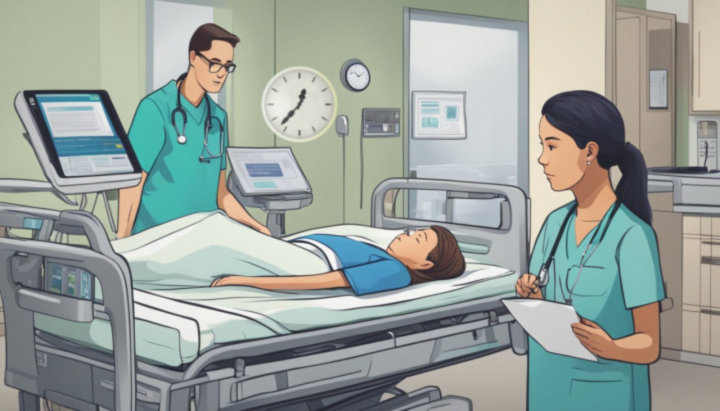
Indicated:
12,37
